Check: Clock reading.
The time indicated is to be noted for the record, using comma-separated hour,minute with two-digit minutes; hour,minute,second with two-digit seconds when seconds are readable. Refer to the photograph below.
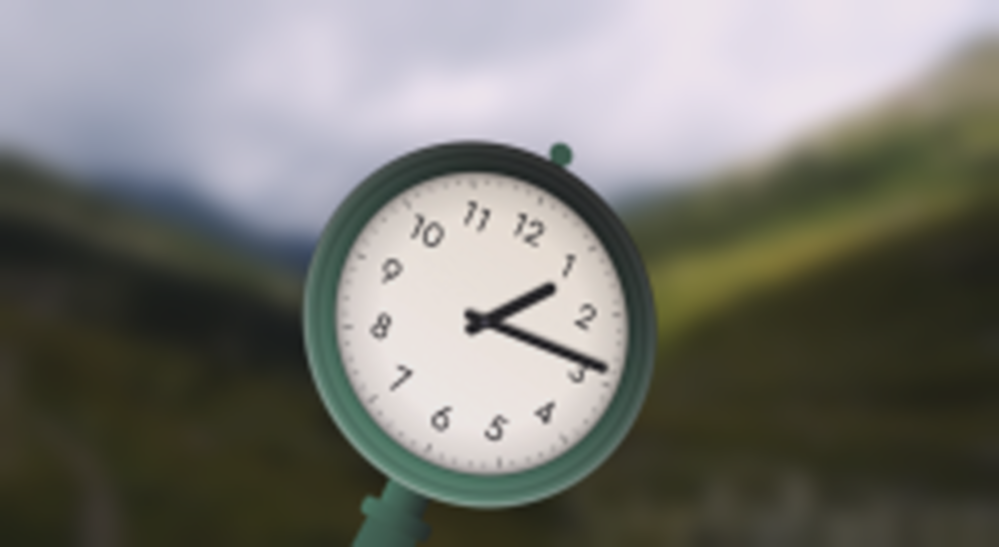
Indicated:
1,14
